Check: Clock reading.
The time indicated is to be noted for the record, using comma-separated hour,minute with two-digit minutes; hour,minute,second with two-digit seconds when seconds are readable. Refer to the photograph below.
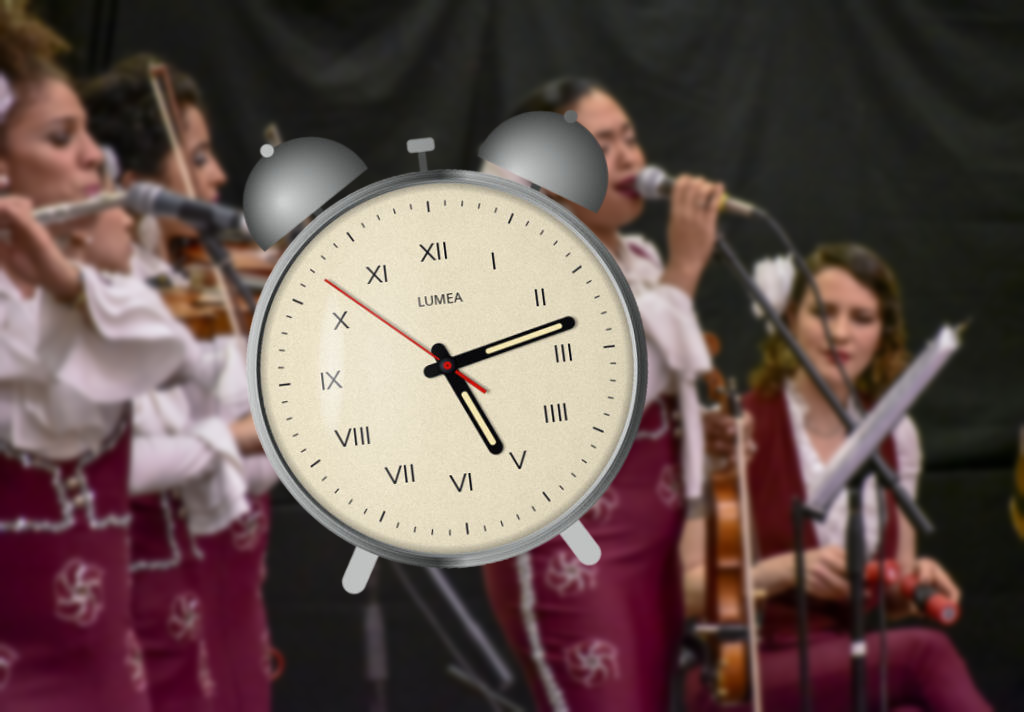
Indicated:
5,12,52
